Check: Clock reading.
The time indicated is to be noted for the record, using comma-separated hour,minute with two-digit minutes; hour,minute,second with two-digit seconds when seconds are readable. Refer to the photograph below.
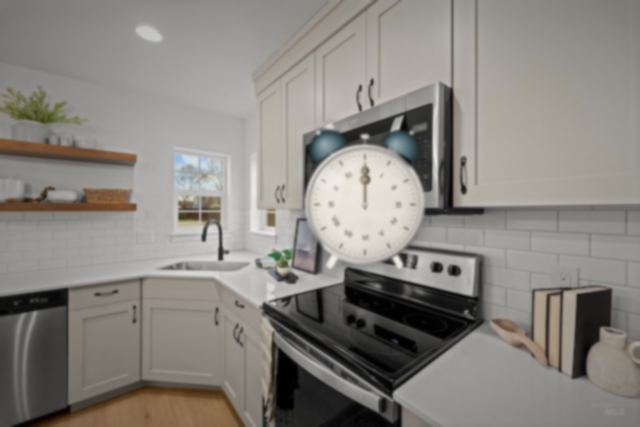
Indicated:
12,00
